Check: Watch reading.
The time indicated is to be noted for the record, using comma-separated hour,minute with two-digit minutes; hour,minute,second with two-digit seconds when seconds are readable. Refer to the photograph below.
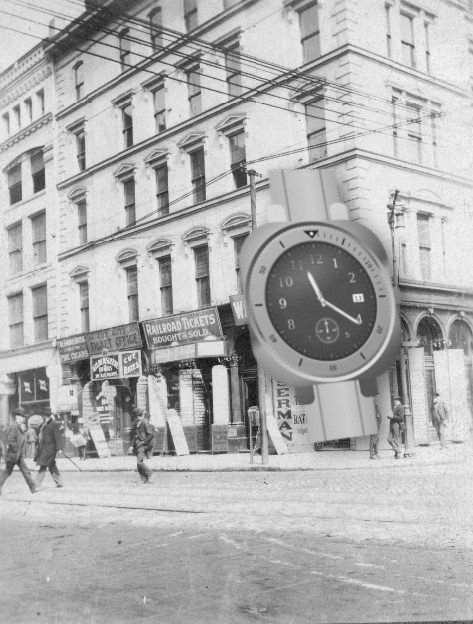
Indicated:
11,21
